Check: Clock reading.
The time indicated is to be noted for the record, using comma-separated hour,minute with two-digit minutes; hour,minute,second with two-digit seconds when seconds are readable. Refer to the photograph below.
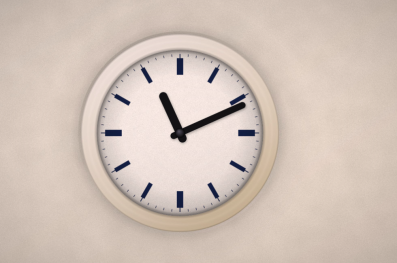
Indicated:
11,11
